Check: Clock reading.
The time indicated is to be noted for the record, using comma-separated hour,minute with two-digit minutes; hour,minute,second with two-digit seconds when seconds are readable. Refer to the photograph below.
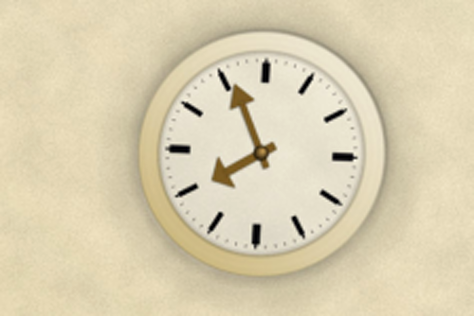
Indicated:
7,56
